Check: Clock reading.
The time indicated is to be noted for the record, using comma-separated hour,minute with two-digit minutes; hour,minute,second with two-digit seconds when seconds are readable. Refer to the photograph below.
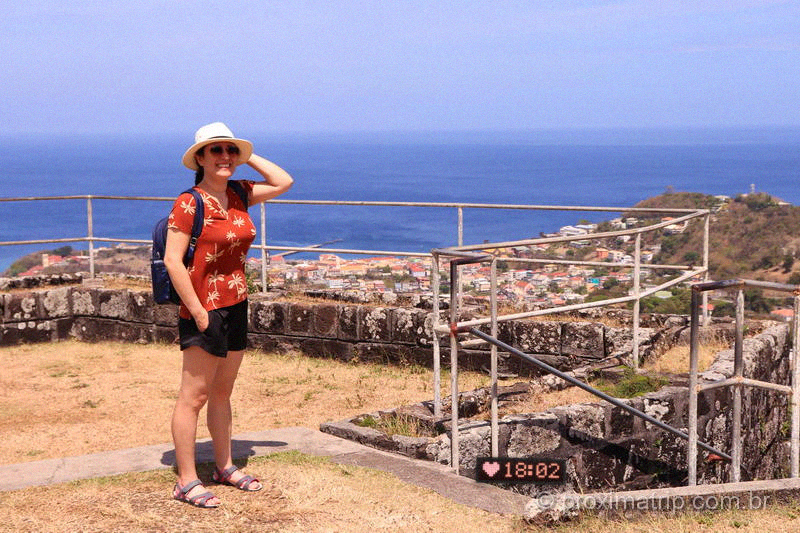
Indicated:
18,02
